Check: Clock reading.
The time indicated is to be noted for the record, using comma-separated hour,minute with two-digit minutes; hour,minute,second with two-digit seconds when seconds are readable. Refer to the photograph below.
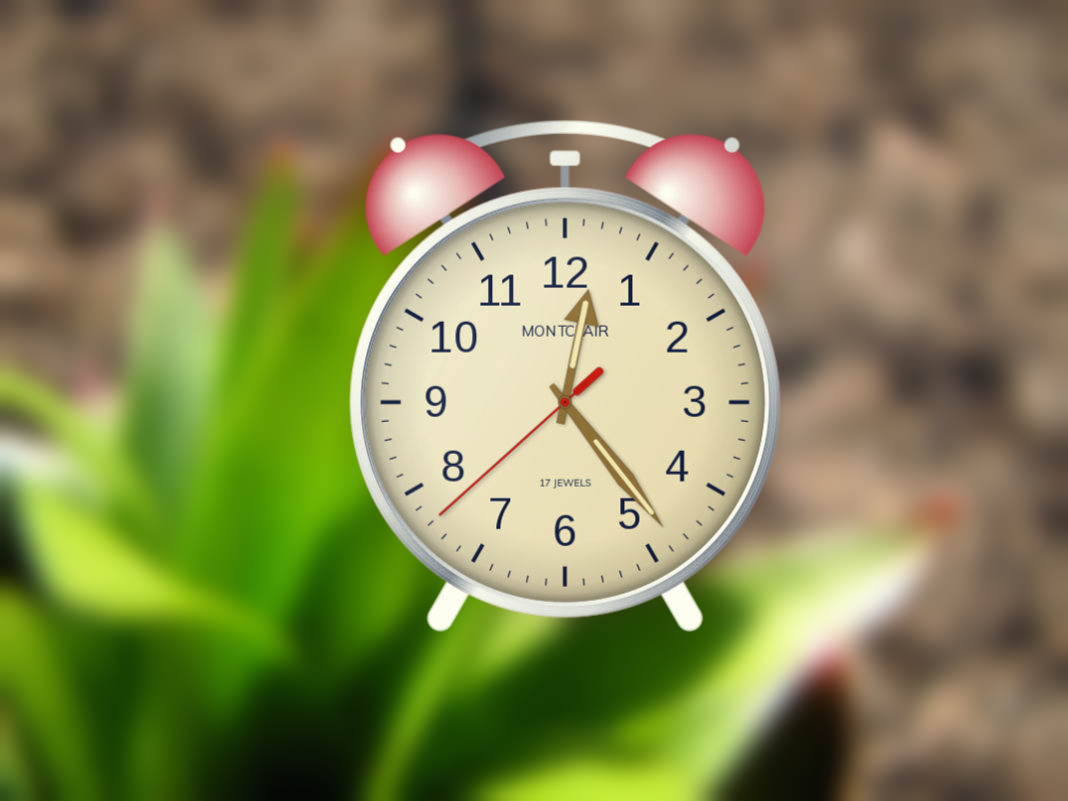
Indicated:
12,23,38
